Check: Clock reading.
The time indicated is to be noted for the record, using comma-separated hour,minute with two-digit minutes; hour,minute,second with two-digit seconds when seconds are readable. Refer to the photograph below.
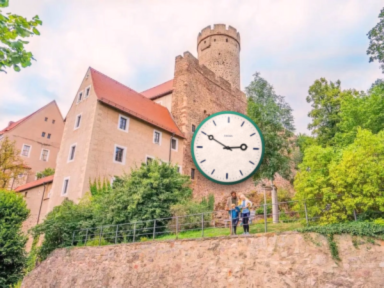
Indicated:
2,50
